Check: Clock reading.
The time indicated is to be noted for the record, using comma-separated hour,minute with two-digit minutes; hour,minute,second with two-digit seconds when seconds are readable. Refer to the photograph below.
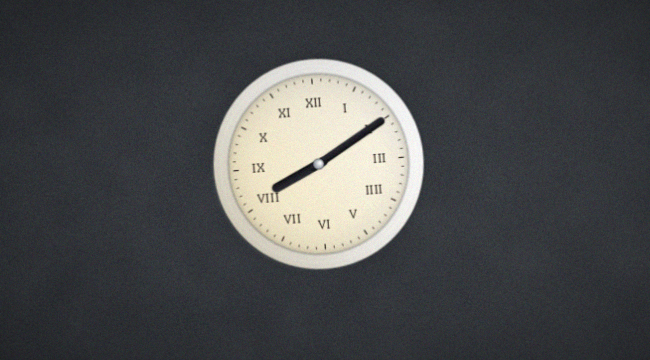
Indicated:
8,10
